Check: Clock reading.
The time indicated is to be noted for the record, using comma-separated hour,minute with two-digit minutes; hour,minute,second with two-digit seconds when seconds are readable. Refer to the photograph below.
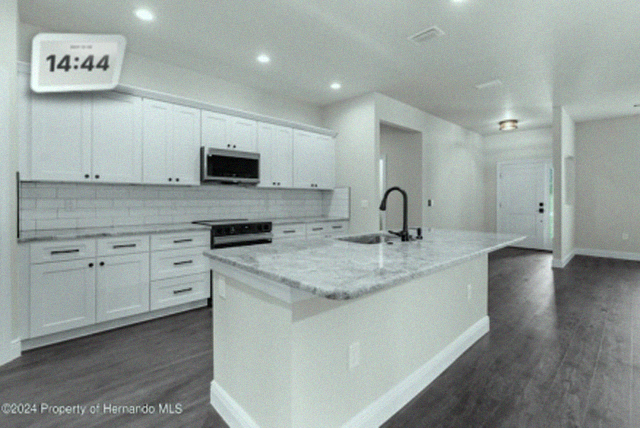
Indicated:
14,44
